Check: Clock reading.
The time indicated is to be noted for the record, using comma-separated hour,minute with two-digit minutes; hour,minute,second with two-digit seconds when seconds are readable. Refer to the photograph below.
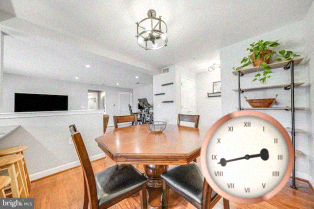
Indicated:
2,43
